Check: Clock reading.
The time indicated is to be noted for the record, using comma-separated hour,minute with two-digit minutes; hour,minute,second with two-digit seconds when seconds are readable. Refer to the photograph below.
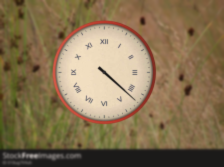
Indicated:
4,22
